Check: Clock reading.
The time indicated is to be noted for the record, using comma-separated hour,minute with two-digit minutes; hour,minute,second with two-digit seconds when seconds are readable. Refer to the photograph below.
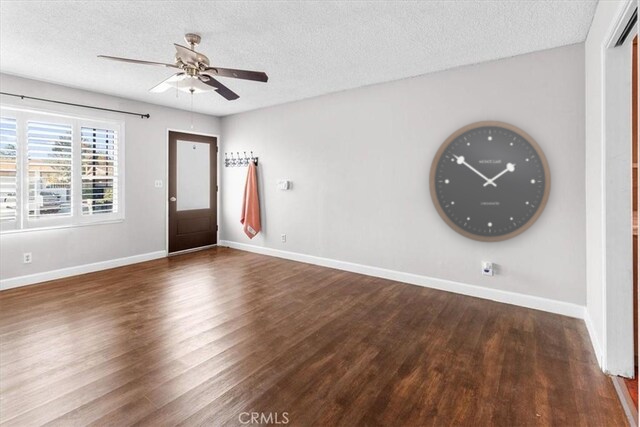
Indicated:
1,51
